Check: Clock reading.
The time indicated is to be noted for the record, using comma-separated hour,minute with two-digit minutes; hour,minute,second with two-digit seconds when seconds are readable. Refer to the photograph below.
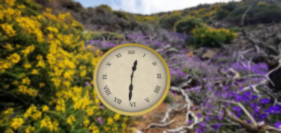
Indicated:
12,31
